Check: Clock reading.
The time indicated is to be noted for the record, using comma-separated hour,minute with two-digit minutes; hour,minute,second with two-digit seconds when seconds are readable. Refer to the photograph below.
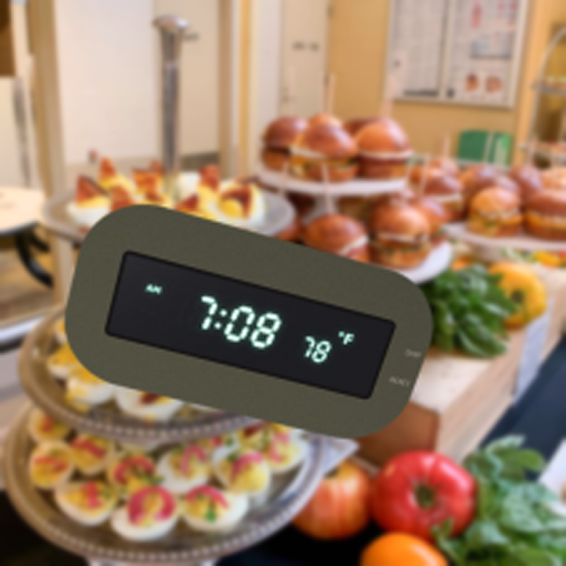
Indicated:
7,08
